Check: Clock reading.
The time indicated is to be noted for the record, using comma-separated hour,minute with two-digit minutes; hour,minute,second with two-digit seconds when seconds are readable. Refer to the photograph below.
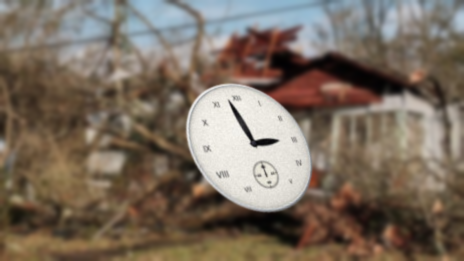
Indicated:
2,58
